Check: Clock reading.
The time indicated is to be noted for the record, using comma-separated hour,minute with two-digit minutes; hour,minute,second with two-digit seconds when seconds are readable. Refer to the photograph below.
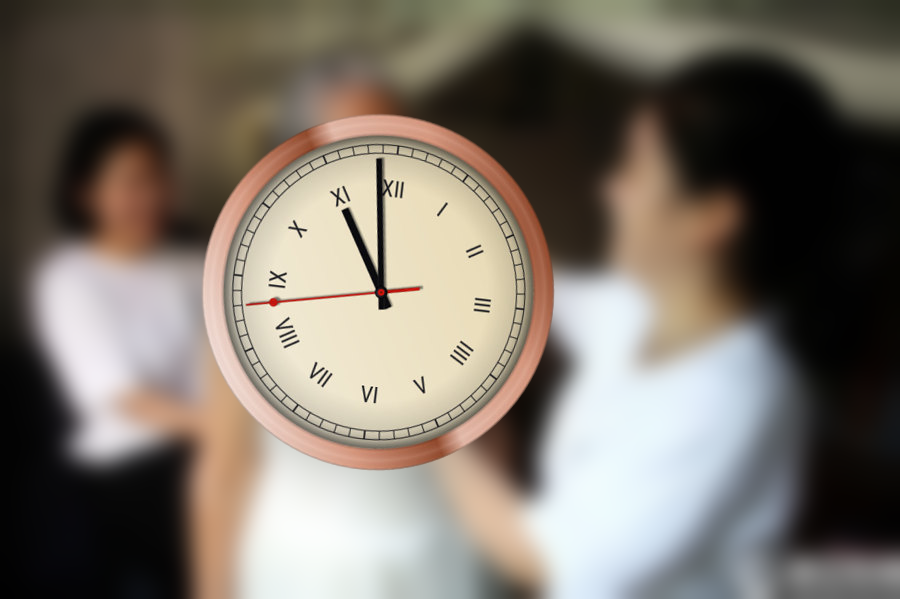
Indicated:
10,58,43
